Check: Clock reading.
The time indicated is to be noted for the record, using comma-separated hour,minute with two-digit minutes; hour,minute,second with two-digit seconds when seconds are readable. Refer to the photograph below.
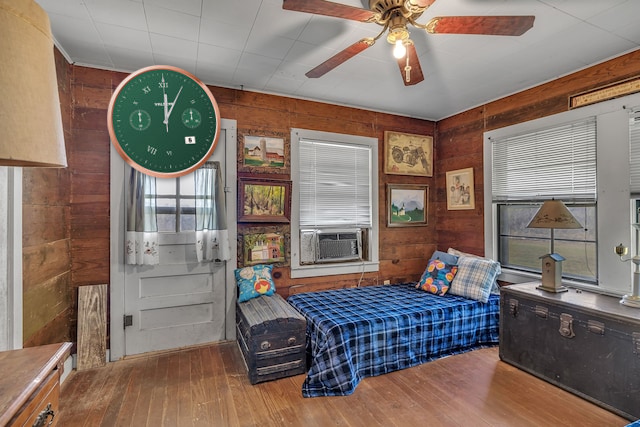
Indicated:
12,05
